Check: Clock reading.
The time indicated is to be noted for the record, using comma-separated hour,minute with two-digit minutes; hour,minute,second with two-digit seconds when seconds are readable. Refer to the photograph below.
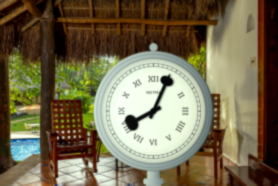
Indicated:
8,04
